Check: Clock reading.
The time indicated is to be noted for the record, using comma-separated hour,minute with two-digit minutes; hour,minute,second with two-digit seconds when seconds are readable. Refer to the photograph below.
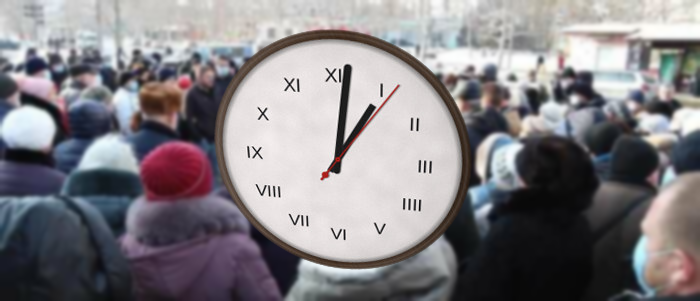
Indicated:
1,01,06
